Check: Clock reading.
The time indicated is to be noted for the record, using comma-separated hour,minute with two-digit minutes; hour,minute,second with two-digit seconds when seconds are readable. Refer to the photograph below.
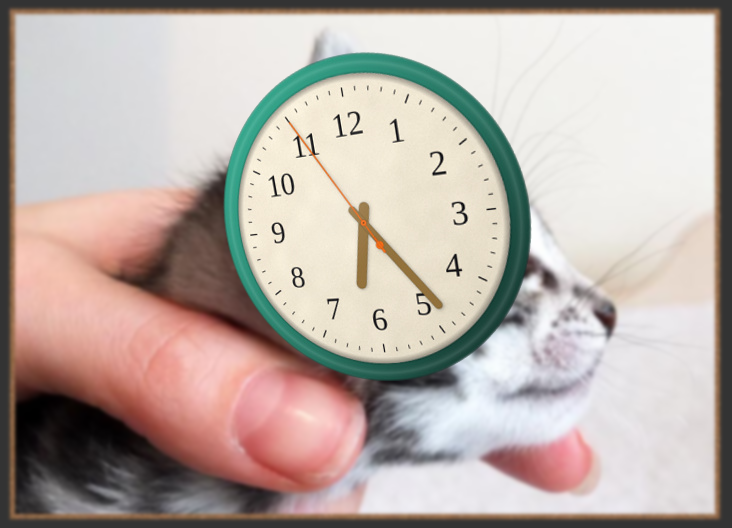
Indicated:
6,23,55
